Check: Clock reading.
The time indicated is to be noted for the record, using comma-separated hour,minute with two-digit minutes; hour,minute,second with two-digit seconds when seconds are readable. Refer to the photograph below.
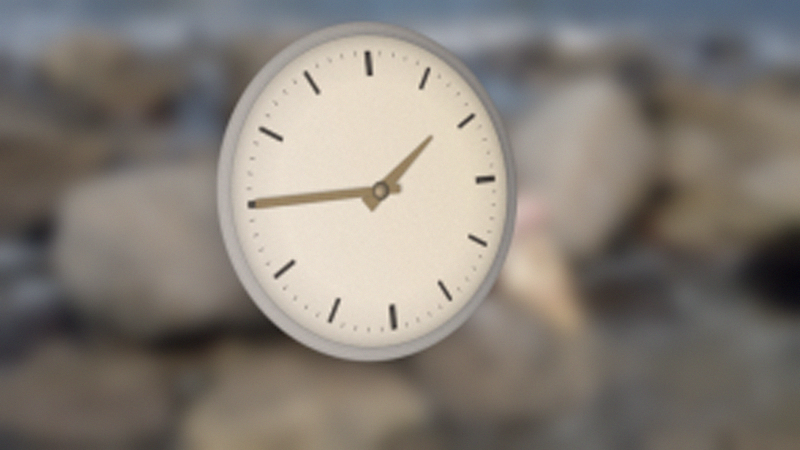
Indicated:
1,45
